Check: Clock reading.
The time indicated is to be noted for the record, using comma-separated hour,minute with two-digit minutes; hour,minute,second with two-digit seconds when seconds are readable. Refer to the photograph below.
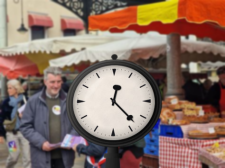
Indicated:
12,23
